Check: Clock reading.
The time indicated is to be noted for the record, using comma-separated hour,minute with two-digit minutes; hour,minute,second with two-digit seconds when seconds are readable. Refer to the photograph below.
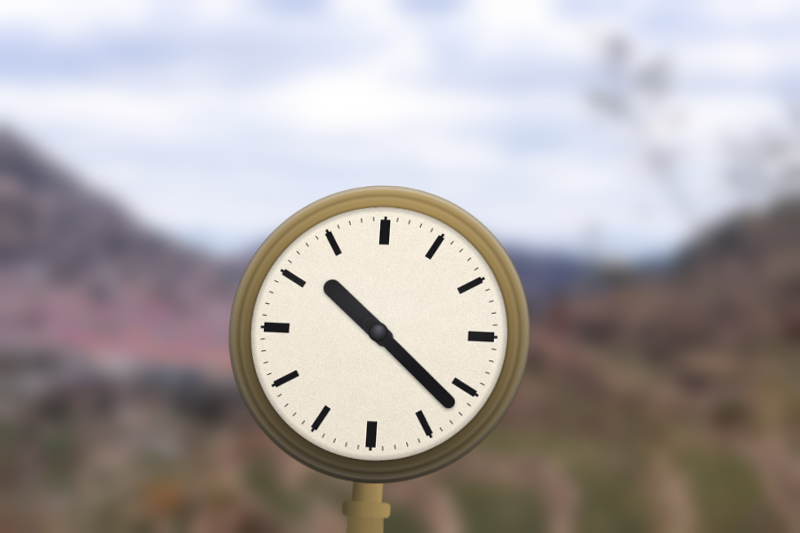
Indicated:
10,22
